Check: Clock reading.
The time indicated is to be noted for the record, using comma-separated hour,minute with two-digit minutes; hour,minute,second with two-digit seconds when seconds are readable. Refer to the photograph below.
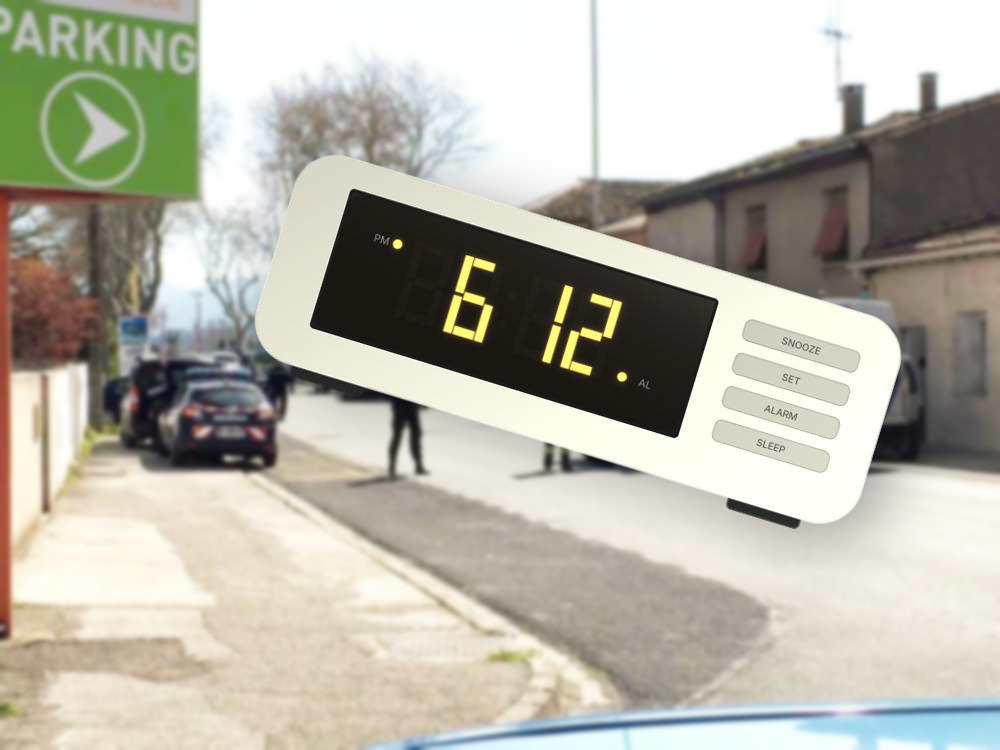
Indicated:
6,12
